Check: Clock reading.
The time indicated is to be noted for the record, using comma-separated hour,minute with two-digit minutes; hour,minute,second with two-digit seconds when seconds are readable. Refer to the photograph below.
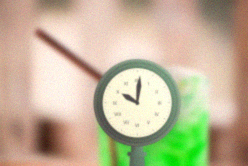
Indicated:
10,01
